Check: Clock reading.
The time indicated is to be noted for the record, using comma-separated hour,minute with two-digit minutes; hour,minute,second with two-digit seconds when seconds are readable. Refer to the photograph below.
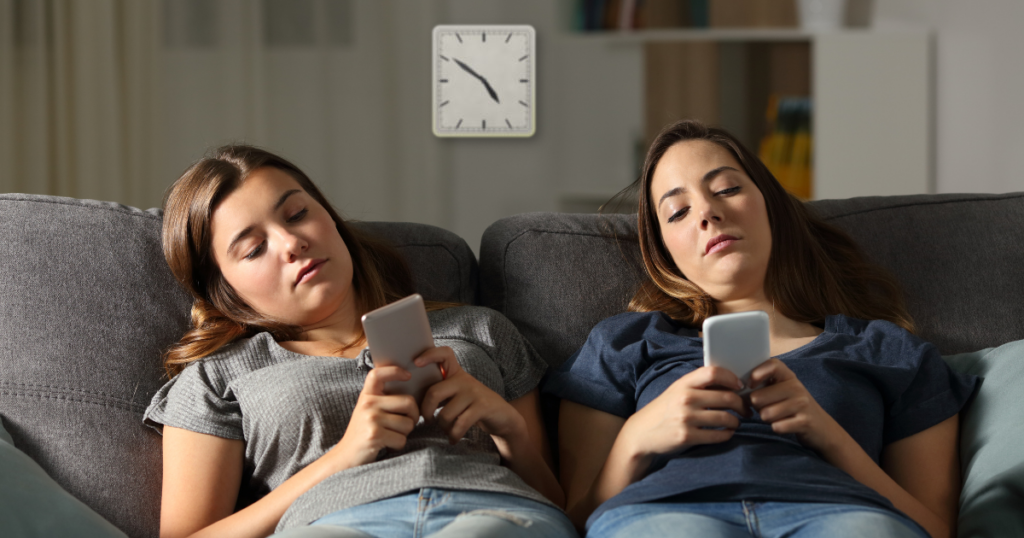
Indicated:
4,51
